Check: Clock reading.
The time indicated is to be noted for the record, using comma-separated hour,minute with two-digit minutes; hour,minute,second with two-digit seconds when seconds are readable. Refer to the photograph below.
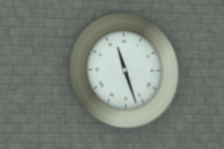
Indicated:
11,27
